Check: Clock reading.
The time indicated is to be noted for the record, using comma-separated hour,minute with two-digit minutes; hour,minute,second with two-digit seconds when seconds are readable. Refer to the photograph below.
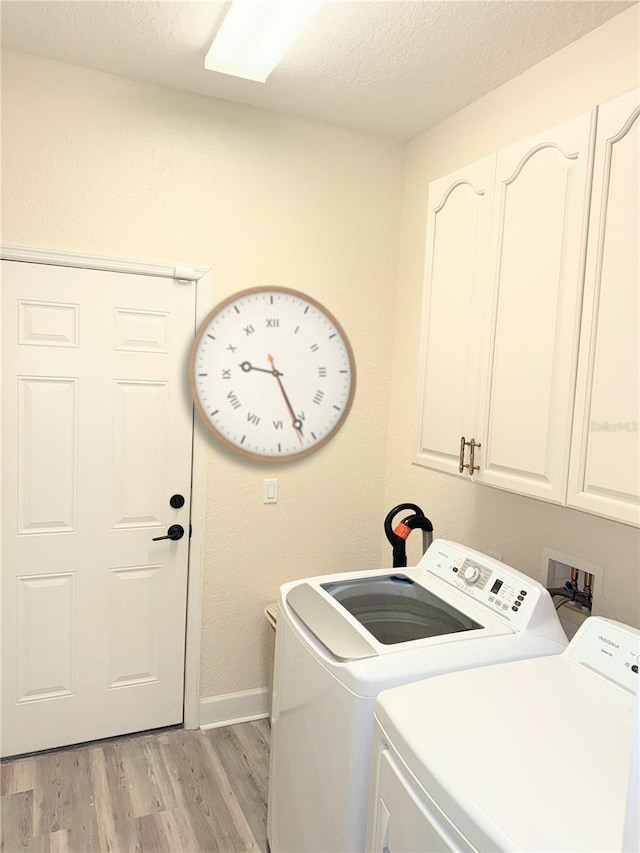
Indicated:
9,26,27
